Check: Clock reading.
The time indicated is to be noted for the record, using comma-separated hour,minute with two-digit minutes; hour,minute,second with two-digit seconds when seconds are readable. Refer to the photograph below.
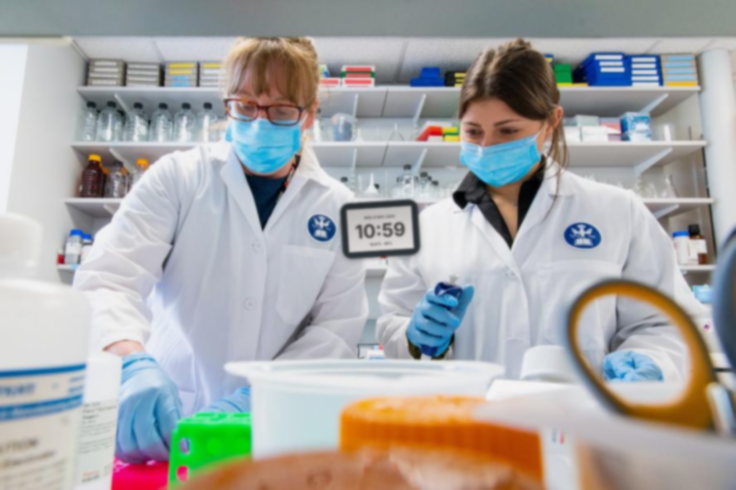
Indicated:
10,59
